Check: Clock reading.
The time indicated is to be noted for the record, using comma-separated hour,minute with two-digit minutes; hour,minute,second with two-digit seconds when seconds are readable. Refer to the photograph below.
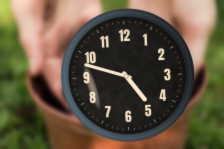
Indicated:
4,48
